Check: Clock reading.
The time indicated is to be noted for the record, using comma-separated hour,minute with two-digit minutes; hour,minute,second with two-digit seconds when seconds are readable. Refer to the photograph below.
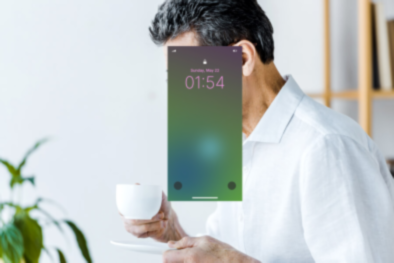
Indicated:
1,54
